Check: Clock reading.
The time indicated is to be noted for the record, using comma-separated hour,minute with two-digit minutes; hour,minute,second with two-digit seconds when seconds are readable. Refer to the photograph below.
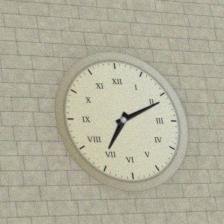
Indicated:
7,11
